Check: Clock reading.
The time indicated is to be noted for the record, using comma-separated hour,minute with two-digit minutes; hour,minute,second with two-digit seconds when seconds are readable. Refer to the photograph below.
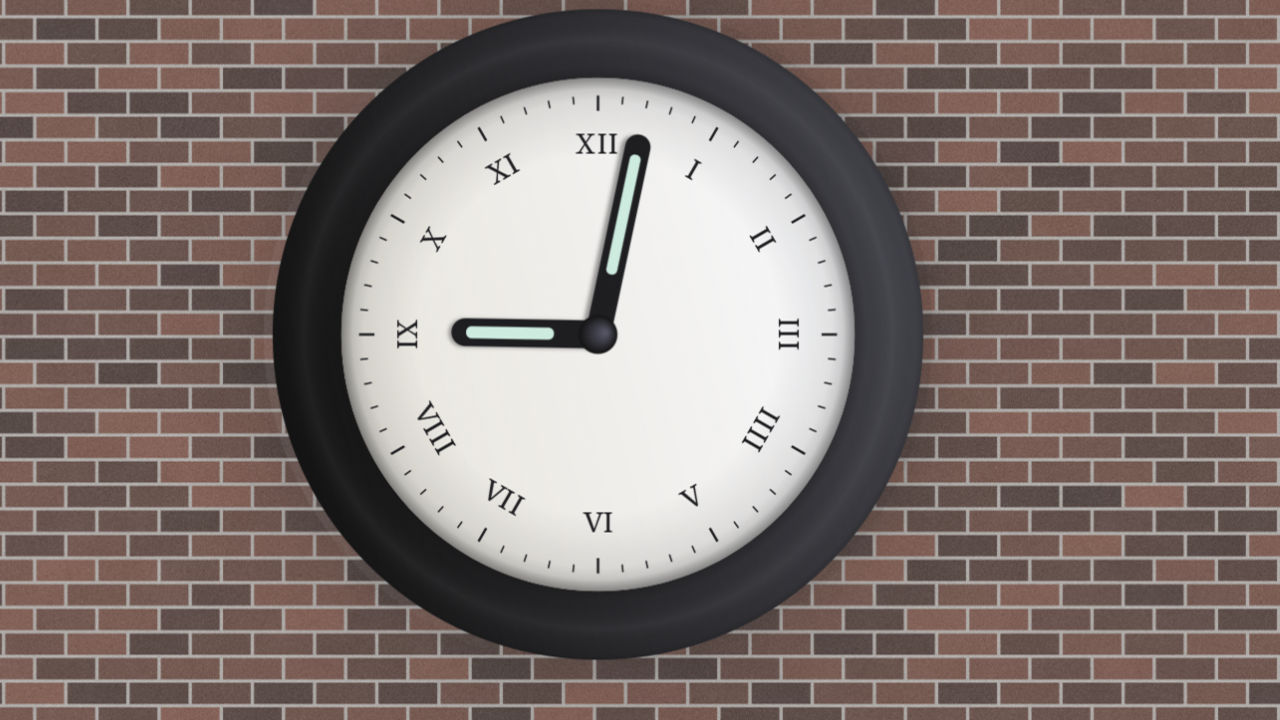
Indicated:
9,02
